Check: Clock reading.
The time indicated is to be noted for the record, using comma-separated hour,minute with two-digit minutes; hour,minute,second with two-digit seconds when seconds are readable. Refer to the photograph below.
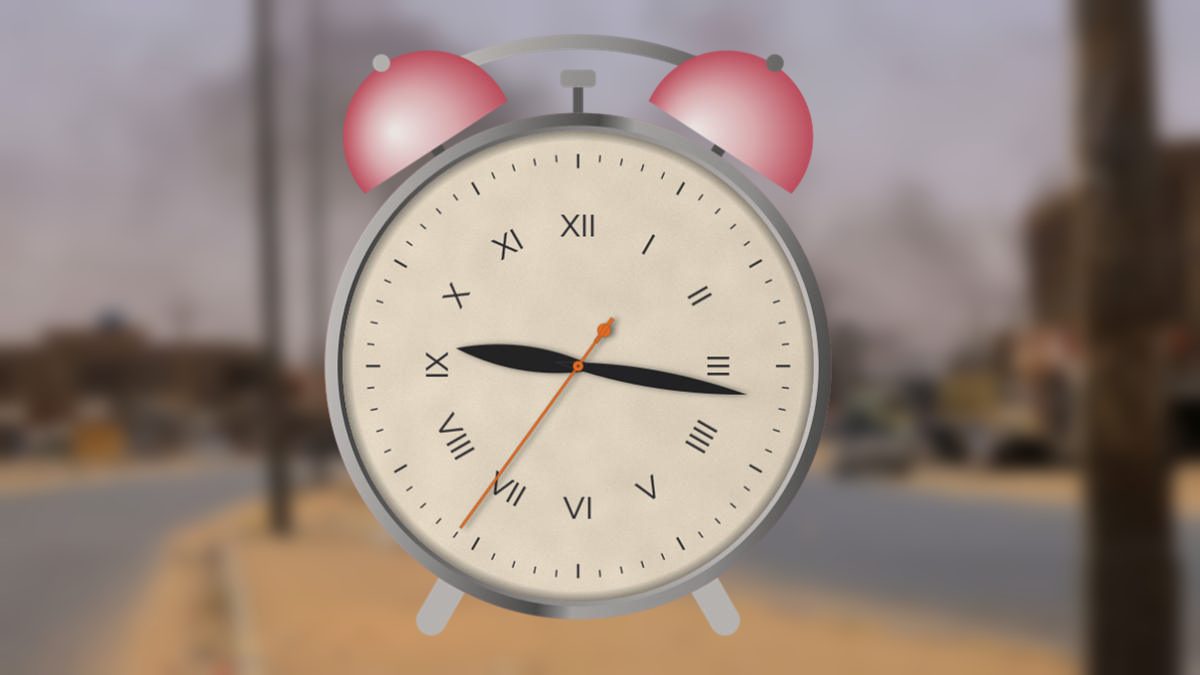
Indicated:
9,16,36
